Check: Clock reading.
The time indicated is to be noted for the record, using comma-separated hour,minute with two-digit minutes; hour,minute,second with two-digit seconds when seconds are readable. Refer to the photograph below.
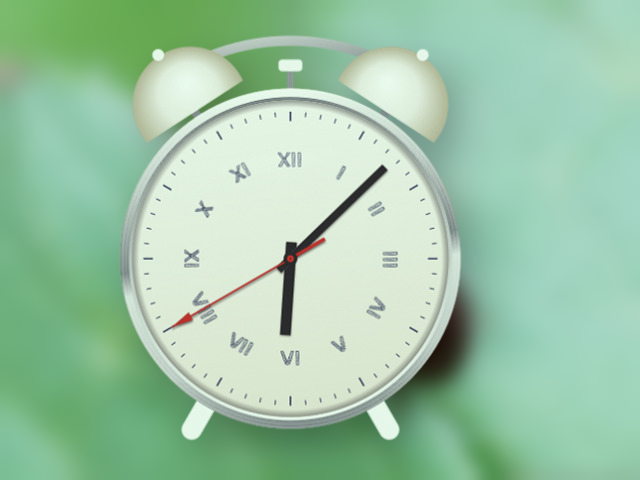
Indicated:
6,07,40
